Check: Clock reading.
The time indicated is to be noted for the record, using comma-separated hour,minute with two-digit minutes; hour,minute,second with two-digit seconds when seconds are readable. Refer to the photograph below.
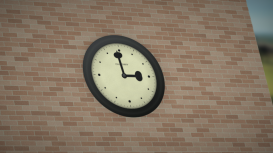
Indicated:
2,59
